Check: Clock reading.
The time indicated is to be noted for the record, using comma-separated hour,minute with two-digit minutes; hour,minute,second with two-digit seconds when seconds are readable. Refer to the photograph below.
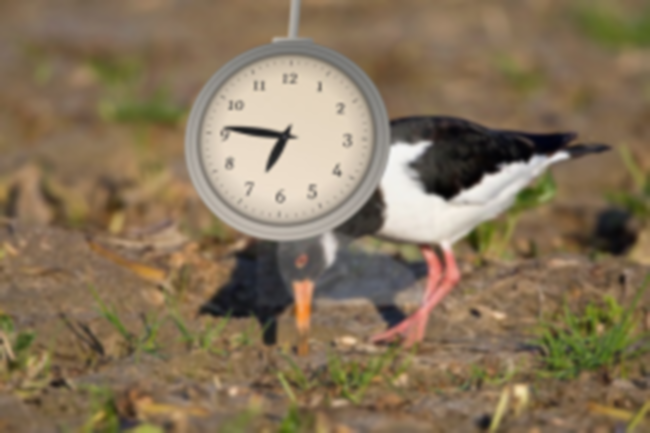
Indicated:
6,46
